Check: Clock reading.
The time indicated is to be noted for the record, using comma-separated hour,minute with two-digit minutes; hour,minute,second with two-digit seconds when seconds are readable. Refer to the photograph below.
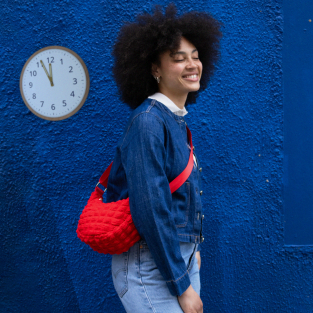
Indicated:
11,56
